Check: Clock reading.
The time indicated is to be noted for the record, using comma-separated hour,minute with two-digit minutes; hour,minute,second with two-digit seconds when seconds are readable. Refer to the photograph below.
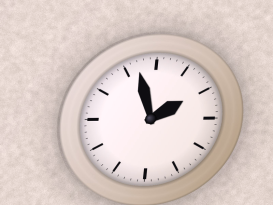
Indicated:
1,57
